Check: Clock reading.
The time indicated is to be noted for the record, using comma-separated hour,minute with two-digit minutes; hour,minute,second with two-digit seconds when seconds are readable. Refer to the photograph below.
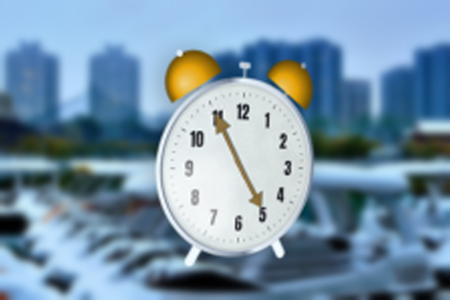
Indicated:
4,55
